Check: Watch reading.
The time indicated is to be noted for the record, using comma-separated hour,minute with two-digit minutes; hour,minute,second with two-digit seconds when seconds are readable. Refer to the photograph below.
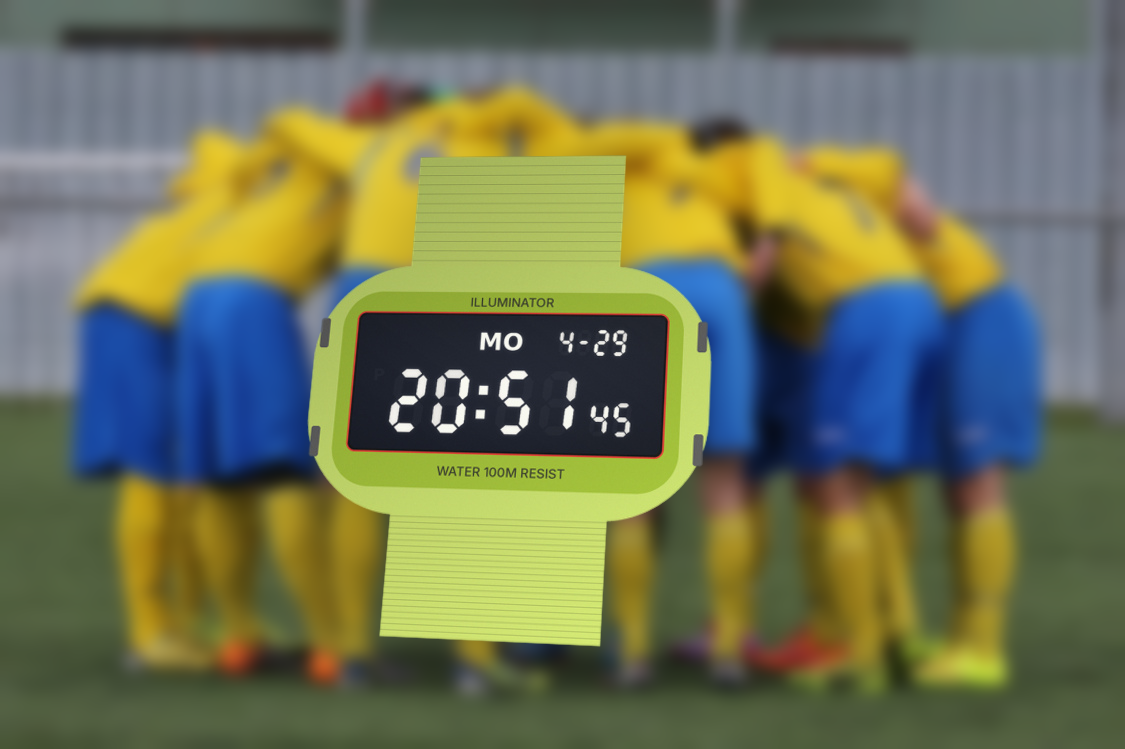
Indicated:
20,51,45
